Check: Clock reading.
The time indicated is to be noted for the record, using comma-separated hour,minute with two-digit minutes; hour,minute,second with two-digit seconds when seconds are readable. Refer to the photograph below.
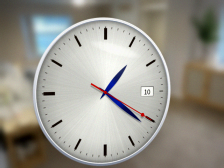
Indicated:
1,21,20
